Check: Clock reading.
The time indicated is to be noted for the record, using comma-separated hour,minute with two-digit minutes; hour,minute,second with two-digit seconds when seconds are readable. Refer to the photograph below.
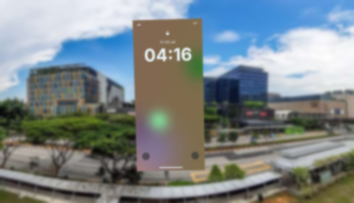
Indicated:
4,16
